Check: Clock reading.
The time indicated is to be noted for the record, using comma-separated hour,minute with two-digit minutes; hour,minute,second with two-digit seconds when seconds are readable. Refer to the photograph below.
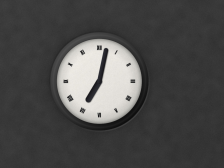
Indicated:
7,02
